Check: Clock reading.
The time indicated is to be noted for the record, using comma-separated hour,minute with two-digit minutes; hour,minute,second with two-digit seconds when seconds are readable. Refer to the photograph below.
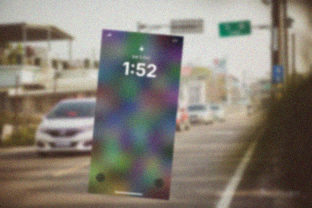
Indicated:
1,52
